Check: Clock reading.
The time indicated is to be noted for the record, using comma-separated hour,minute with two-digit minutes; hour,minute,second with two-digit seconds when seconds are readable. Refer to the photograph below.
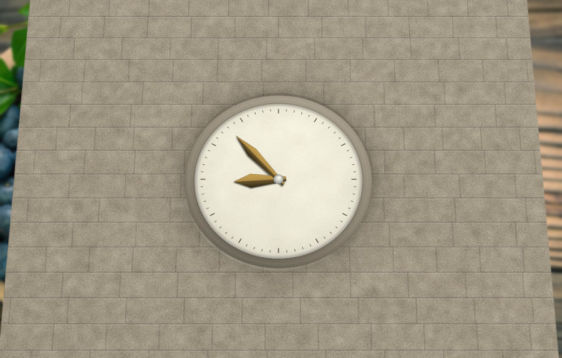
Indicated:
8,53
